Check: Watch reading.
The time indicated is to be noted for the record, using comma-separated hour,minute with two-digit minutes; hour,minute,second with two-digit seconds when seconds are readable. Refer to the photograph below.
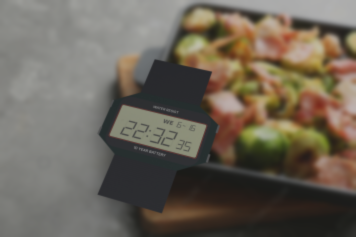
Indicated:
22,32,35
